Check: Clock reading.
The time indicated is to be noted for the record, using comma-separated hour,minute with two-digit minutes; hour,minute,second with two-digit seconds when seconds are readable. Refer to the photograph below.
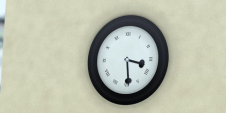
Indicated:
3,29
